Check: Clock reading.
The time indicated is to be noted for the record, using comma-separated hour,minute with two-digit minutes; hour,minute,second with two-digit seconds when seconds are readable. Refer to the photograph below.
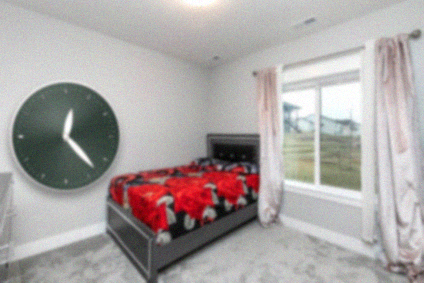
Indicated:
12,23
